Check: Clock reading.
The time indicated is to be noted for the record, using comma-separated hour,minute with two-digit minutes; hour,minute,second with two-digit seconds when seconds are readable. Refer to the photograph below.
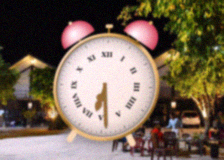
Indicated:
6,29
